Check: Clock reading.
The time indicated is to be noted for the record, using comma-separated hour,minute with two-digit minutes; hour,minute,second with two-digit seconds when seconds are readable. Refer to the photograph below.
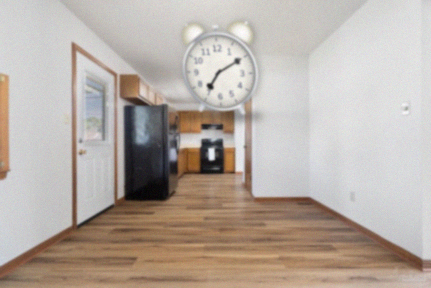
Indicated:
7,10
